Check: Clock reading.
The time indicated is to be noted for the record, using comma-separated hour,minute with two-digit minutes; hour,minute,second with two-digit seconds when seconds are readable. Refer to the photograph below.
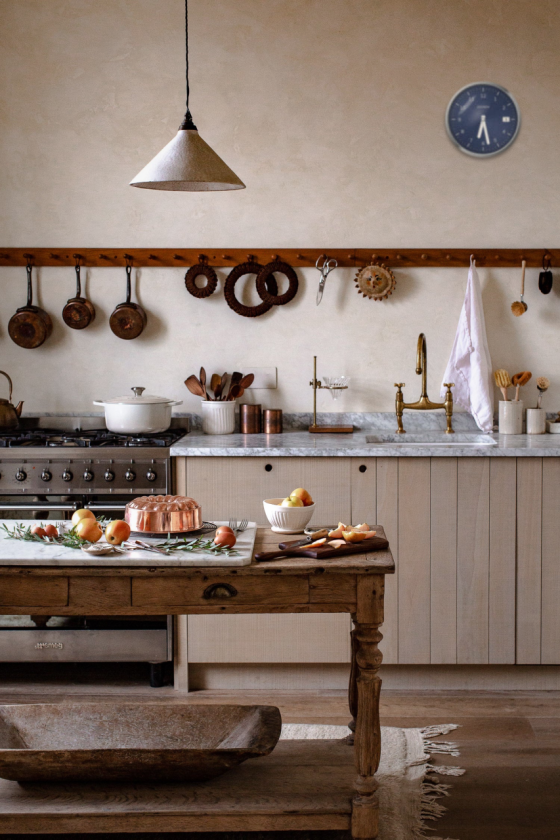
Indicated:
6,28
